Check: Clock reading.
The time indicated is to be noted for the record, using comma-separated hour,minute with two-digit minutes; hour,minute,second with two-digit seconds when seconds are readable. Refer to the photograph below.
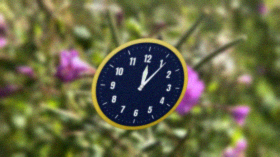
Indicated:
12,06
